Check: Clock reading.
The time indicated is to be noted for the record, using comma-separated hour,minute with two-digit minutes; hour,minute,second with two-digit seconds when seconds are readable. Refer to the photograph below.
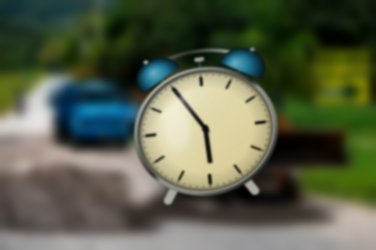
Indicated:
5,55
